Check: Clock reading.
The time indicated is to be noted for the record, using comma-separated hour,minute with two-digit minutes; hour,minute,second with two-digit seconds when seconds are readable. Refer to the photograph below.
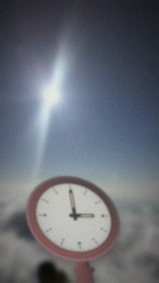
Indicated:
3,00
